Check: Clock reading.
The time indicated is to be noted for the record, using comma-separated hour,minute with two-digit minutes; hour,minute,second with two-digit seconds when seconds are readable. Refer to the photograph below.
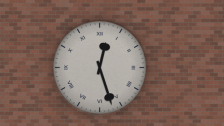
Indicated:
12,27
